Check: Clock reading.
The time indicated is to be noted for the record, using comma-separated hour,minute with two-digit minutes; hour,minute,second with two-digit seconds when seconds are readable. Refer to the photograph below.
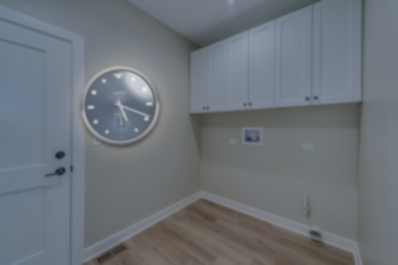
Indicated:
5,19
